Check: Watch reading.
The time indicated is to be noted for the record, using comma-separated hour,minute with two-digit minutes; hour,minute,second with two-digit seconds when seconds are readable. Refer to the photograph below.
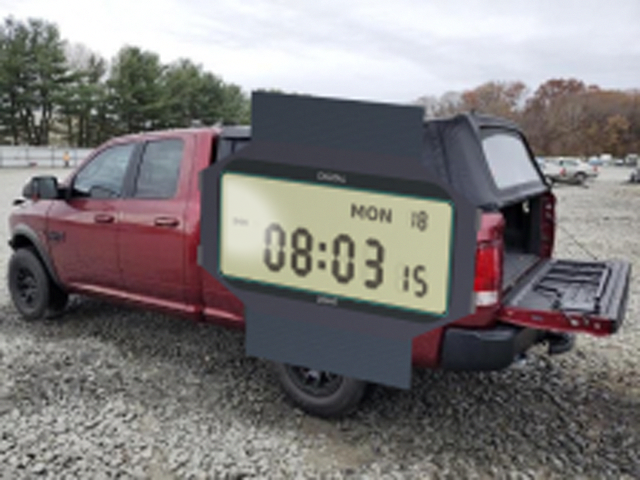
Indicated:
8,03,15
